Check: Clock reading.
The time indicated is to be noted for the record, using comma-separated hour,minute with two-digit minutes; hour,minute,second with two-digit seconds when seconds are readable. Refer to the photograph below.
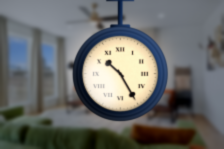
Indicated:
10,25
